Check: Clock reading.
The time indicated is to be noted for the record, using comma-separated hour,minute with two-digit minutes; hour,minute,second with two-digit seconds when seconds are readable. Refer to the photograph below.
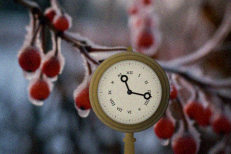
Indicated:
11,17
